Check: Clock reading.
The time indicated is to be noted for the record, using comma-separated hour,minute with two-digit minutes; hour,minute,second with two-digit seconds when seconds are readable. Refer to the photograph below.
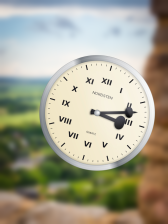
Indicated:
3,12
